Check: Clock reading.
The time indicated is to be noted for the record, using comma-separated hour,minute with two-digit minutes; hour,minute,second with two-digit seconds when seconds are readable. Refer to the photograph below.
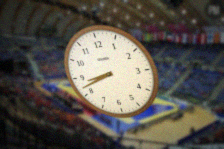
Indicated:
8,42
